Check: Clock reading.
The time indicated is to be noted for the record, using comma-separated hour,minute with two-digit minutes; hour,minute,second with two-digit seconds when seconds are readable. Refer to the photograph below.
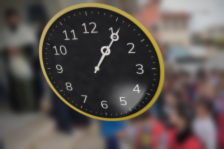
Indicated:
1,06
